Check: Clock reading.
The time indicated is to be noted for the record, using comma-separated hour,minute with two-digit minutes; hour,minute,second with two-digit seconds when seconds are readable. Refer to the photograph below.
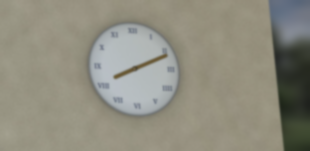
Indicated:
8,11
